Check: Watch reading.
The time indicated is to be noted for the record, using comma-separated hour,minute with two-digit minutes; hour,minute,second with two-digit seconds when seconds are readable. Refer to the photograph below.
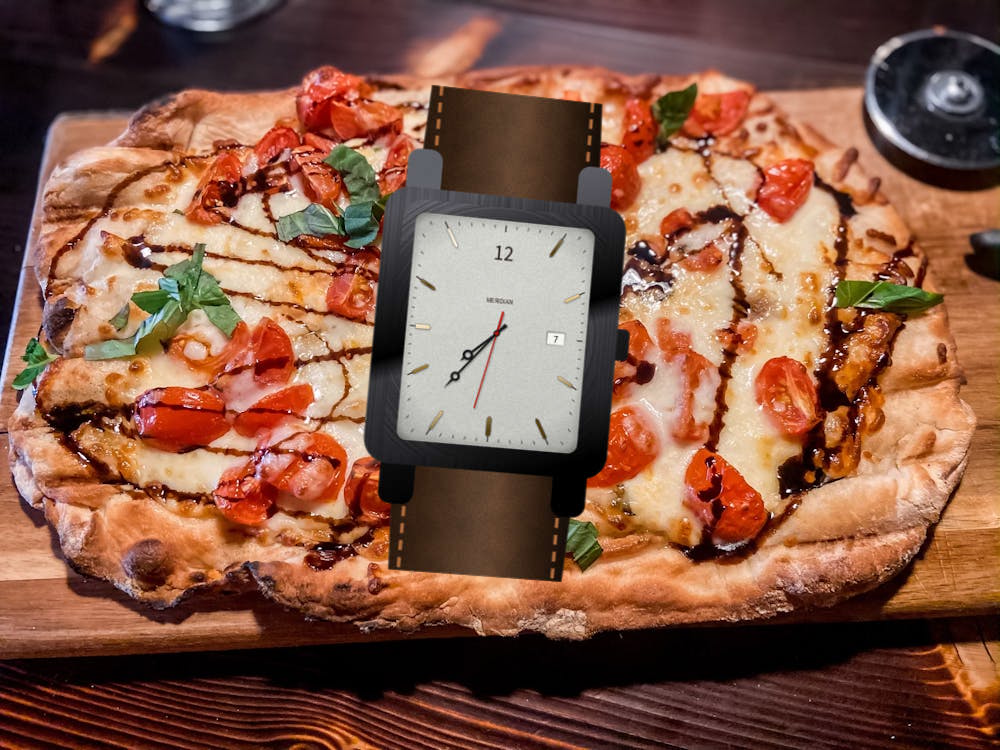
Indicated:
7,36,32
